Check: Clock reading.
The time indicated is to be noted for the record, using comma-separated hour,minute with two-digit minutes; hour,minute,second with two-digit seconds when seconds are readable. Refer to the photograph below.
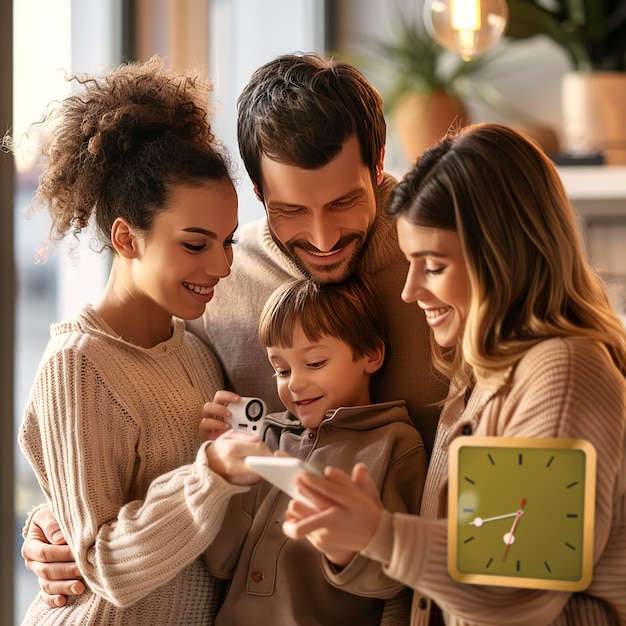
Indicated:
6,42,33
